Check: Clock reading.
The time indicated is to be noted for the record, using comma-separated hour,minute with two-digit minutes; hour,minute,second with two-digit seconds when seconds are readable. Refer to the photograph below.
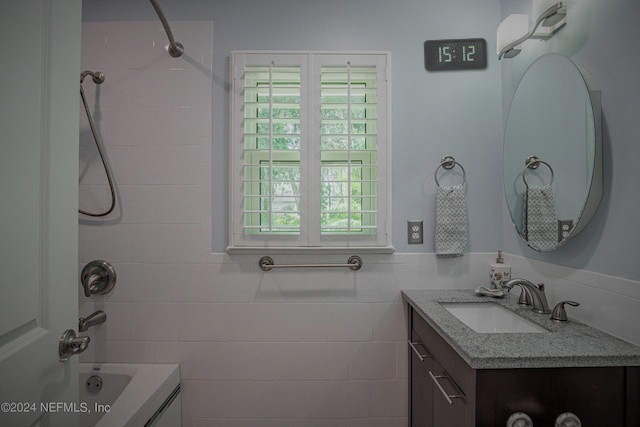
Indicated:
15,12
